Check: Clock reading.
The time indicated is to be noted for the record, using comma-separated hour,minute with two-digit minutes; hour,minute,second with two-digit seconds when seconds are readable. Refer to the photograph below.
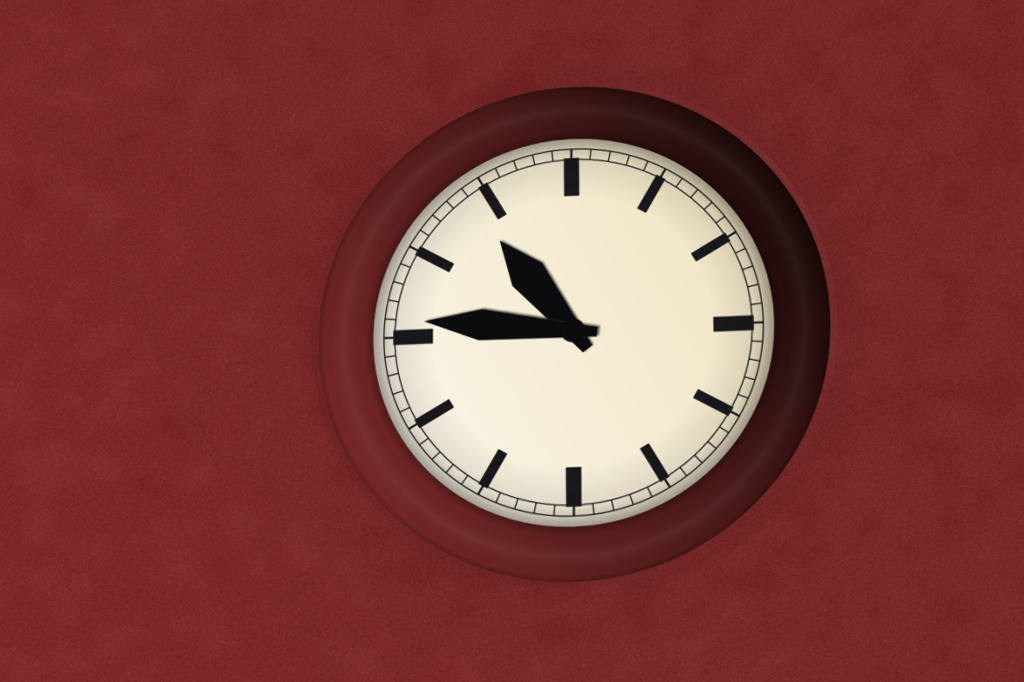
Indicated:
10,46
